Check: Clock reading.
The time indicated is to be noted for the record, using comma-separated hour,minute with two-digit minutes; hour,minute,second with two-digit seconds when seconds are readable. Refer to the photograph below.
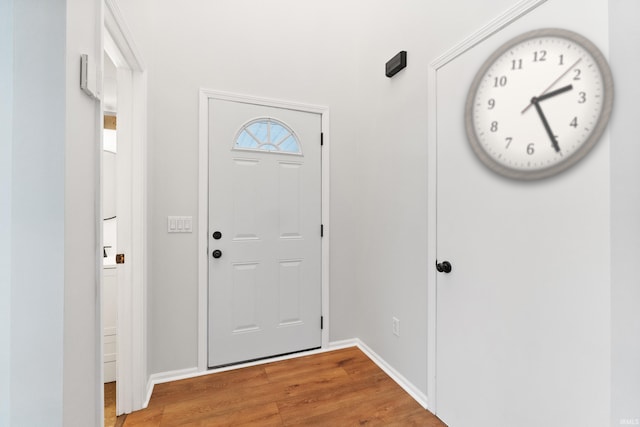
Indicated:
2,25,08
